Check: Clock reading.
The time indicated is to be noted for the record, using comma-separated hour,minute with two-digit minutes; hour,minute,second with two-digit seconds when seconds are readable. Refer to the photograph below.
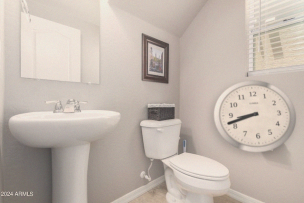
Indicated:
8,42
